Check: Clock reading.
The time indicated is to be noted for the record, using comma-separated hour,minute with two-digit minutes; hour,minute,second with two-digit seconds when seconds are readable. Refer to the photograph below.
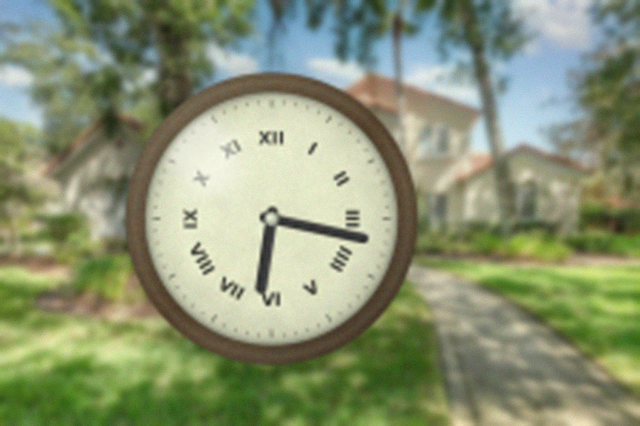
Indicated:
6,17
